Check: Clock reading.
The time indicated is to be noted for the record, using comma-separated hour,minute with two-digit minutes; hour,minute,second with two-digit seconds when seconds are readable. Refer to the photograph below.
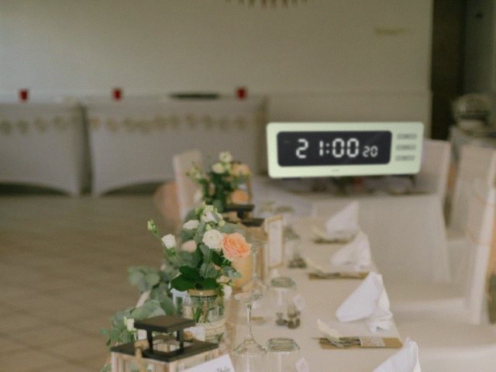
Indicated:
21,00
